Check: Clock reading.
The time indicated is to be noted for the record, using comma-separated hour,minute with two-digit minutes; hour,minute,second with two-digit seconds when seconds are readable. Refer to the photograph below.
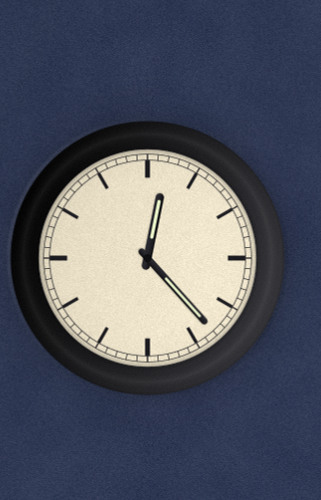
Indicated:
12,23
